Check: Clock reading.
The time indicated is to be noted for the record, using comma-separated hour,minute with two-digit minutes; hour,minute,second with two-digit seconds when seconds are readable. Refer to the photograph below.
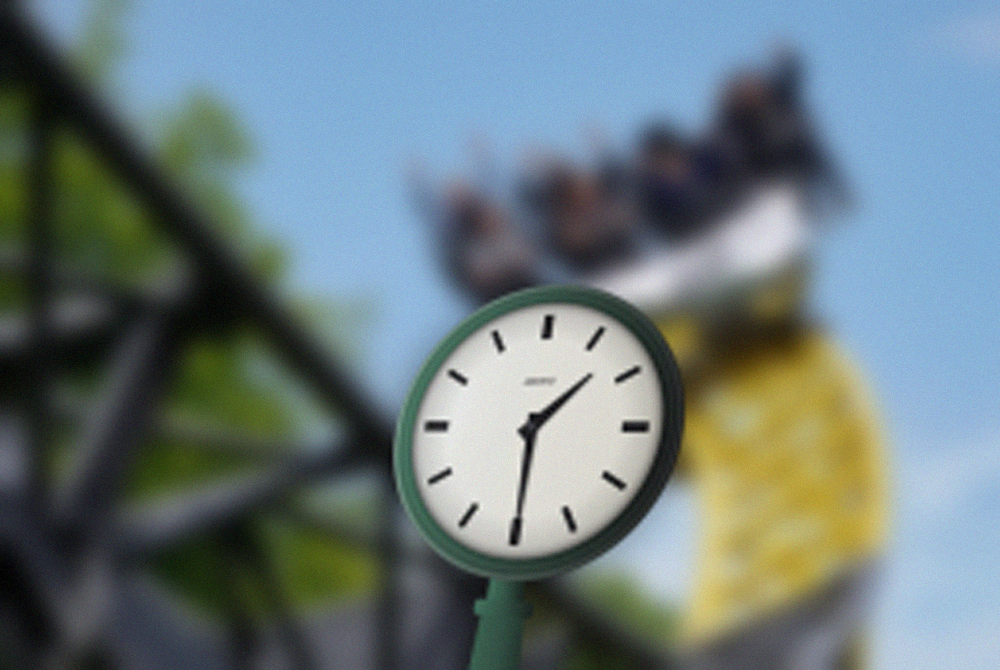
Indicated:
1,30
